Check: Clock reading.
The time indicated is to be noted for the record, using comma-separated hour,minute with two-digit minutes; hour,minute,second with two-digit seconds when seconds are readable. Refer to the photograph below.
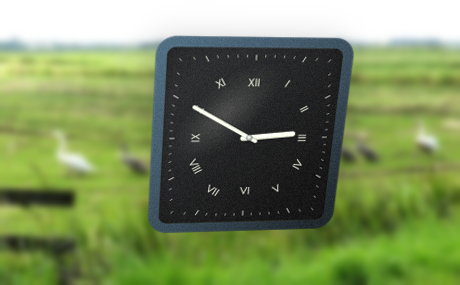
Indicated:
2,50
